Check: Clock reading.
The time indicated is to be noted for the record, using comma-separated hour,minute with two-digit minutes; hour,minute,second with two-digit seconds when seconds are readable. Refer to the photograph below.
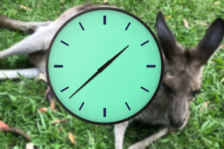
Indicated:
1,38
